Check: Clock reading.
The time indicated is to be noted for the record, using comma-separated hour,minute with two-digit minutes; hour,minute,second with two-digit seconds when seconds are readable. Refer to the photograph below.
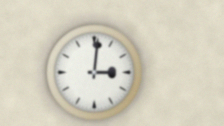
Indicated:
3,01
